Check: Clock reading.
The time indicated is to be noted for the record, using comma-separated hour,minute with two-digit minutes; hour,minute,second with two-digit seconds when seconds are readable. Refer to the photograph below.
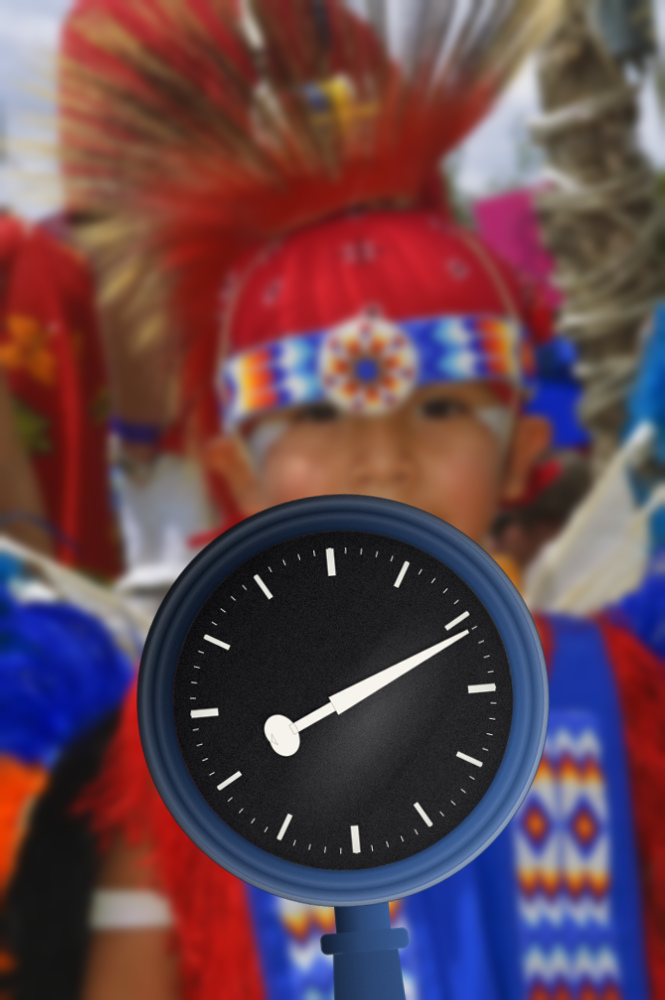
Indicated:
8,11
